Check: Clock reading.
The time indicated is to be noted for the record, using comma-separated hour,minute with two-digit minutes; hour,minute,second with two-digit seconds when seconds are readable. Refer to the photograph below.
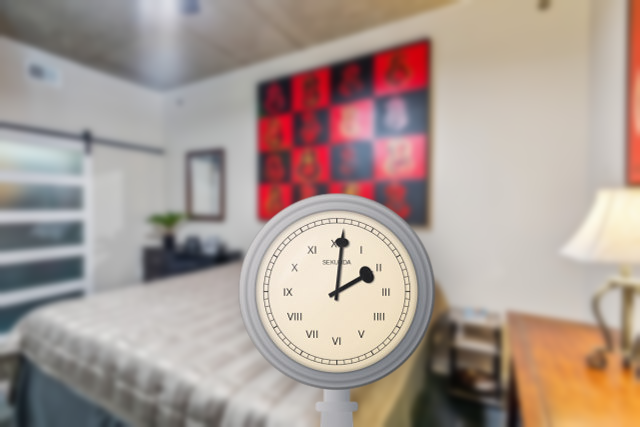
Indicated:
2,01
